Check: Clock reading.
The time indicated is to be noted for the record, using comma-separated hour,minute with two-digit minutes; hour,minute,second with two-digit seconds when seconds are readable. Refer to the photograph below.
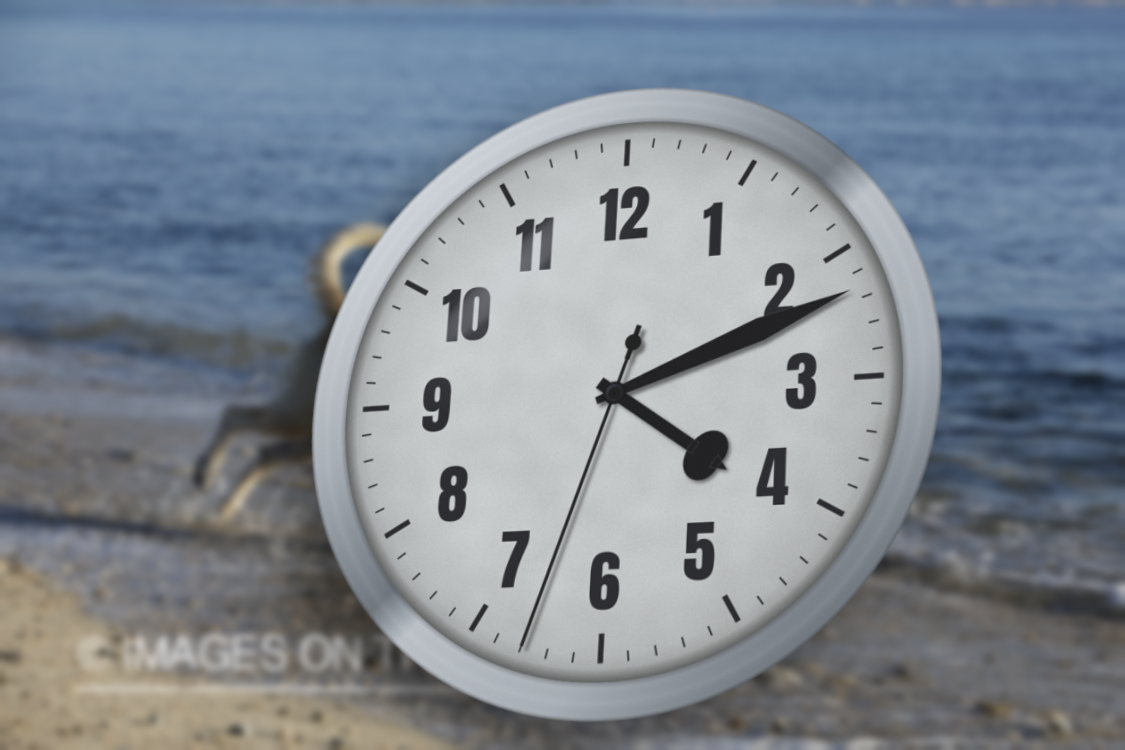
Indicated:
4,11,33
